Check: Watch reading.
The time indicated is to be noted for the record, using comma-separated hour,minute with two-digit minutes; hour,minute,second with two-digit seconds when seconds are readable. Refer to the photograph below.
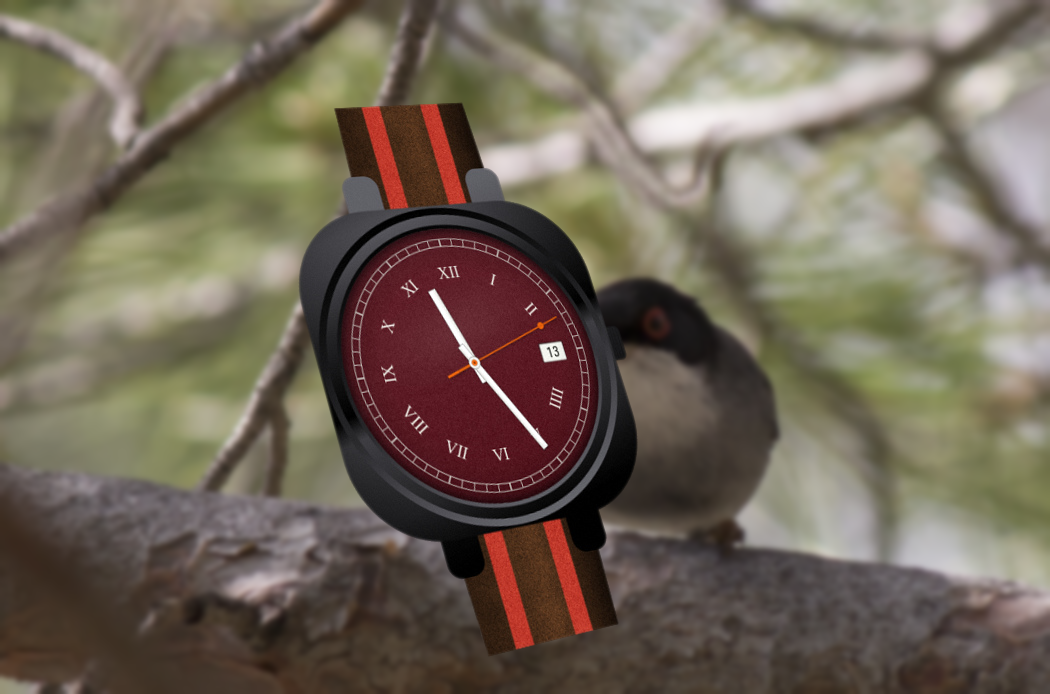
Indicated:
11,25,12
